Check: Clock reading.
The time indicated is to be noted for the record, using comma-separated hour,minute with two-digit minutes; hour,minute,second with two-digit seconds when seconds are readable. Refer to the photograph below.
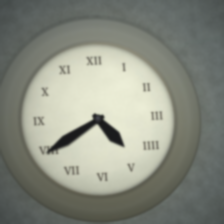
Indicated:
4,40
